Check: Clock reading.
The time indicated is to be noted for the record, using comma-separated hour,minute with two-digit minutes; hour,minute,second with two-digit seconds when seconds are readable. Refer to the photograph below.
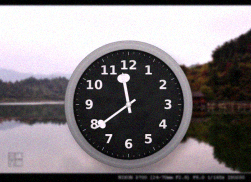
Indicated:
11,39
